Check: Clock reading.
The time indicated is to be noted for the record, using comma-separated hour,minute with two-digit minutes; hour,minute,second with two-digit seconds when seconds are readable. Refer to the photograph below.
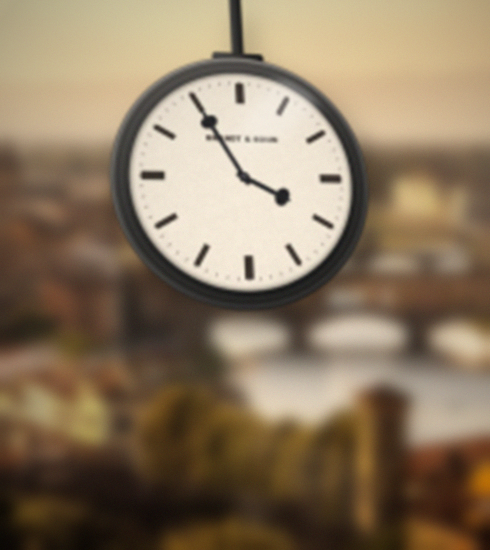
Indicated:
3,55
